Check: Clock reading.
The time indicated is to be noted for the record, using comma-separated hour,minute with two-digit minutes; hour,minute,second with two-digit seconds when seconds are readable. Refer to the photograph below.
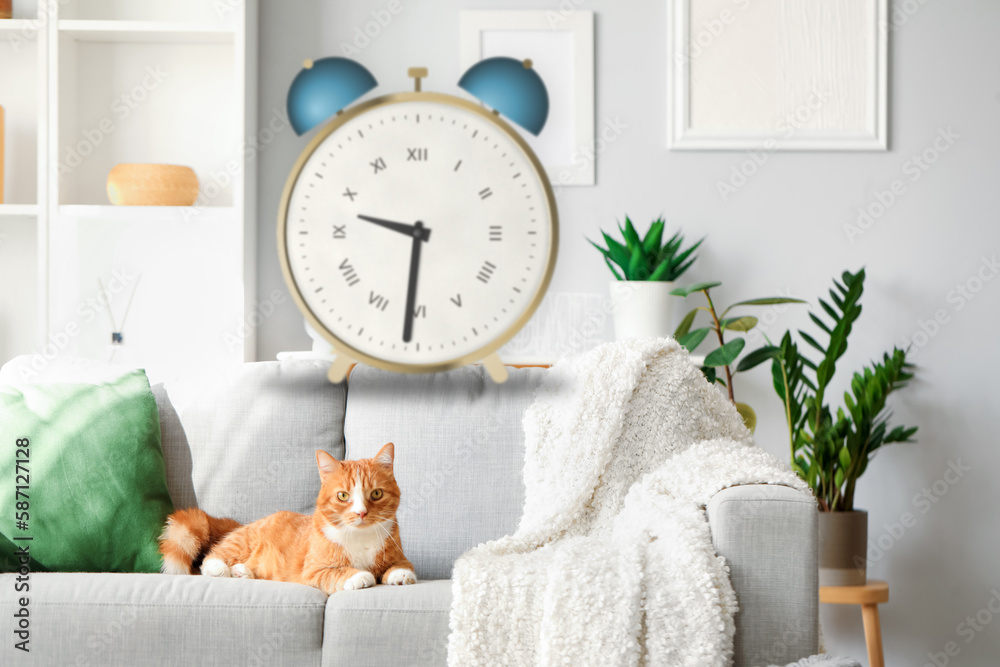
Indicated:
9,31
